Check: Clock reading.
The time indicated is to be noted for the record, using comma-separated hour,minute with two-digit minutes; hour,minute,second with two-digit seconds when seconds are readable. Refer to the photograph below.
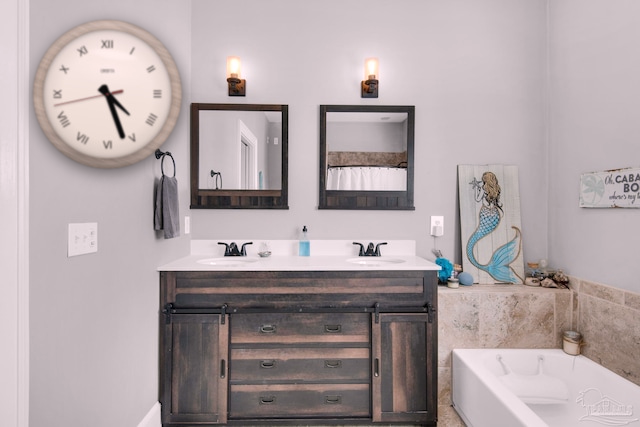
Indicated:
4,26,43
